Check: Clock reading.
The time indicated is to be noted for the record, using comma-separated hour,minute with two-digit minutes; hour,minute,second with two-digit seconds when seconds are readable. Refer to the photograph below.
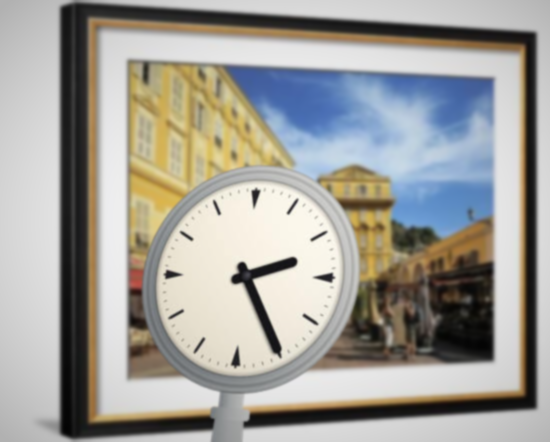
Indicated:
2,25
